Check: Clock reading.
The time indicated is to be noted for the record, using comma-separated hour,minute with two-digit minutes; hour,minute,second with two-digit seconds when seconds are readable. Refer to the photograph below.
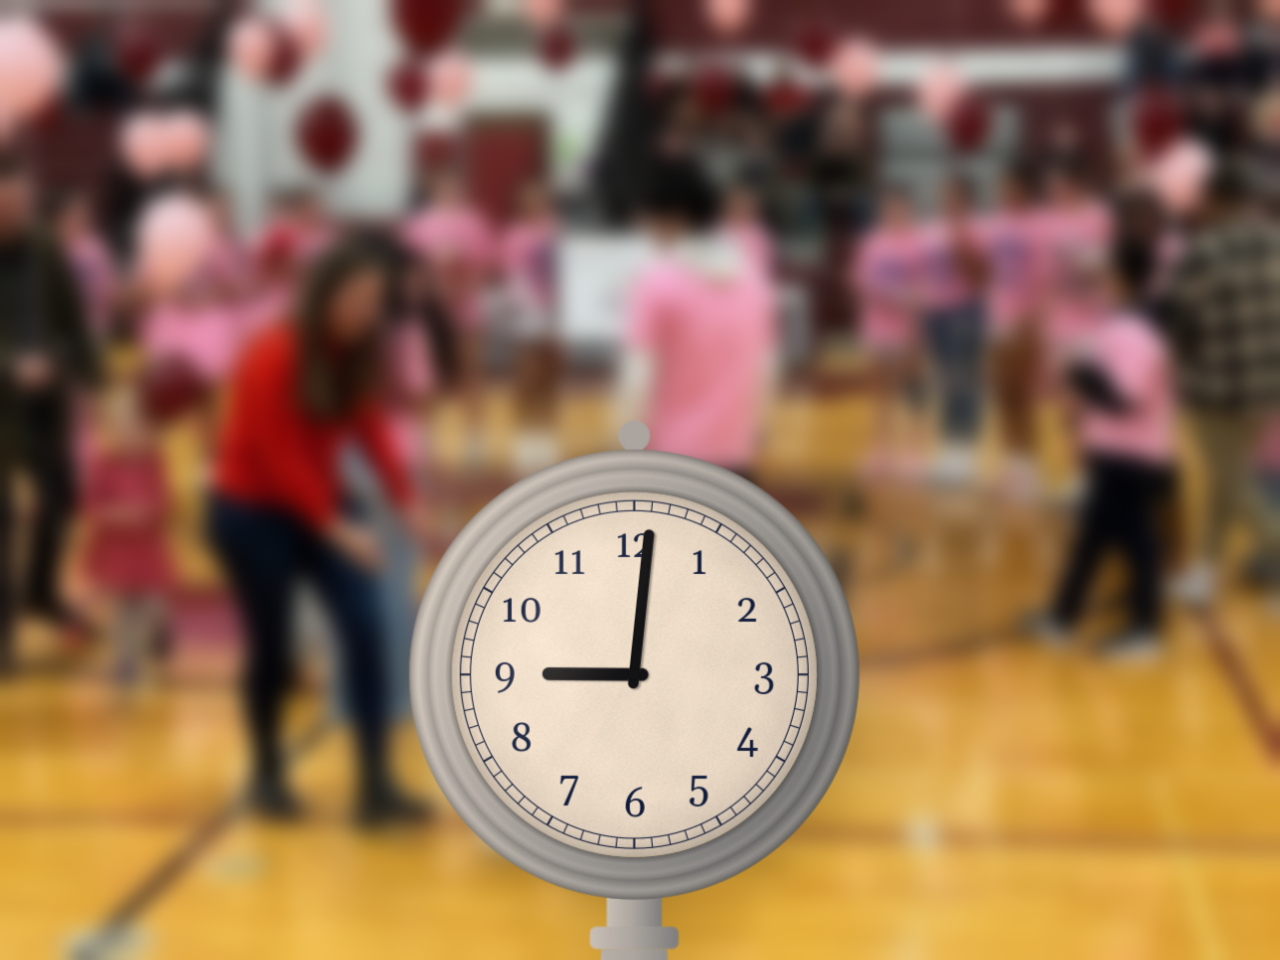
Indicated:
9,01
